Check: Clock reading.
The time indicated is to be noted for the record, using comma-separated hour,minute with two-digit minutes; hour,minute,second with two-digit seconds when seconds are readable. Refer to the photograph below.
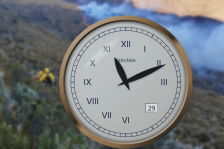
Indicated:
11,11
